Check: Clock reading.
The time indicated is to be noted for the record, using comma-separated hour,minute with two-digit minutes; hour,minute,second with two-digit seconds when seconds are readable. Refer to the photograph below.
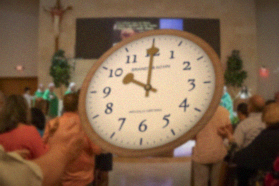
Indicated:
10,00
